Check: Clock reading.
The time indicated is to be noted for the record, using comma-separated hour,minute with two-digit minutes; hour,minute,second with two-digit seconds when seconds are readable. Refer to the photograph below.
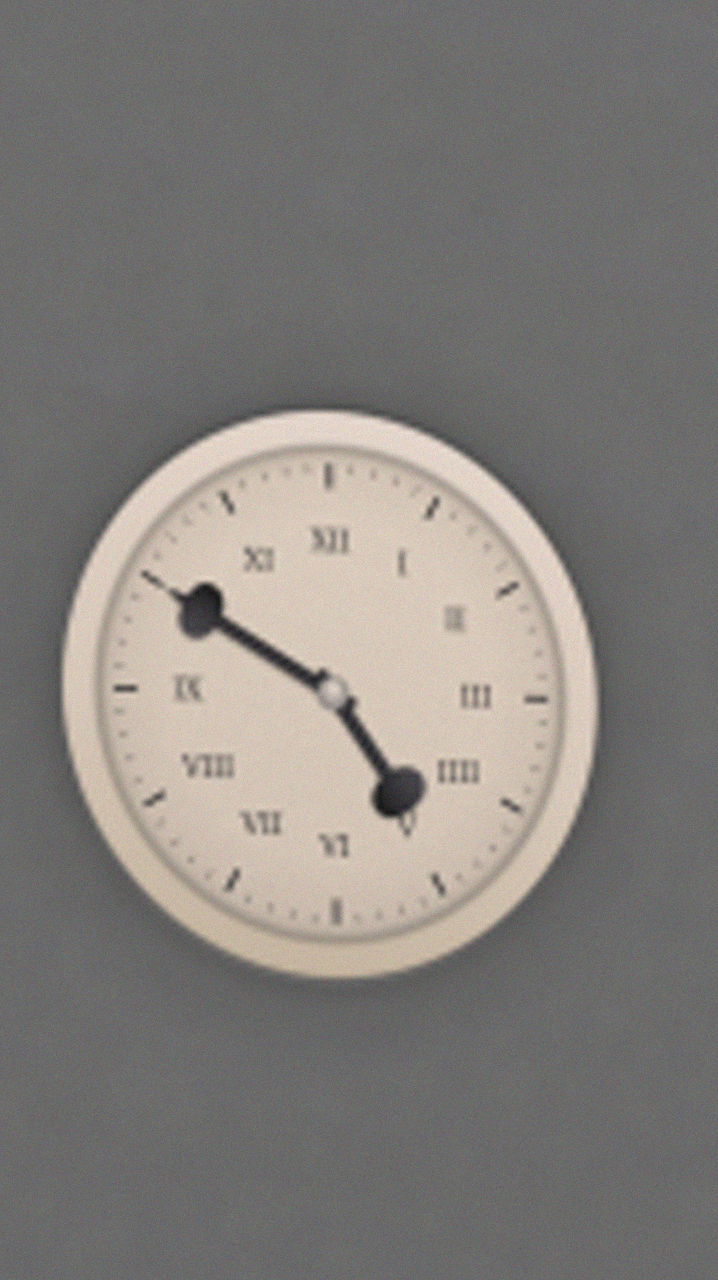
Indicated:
4,50
